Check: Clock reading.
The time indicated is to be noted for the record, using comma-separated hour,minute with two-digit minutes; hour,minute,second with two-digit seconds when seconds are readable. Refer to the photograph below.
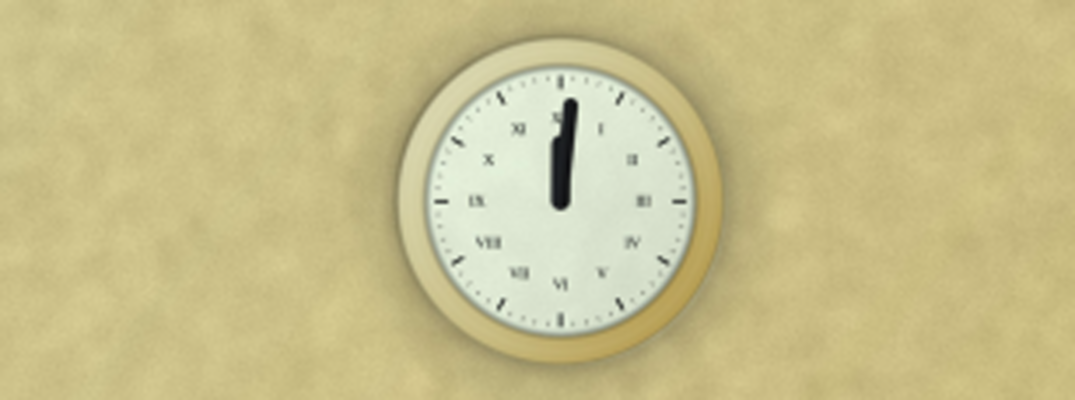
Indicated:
12,01
